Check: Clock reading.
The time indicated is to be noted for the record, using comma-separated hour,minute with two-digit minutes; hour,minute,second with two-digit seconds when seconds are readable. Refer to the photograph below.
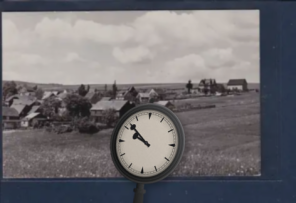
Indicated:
9,52
